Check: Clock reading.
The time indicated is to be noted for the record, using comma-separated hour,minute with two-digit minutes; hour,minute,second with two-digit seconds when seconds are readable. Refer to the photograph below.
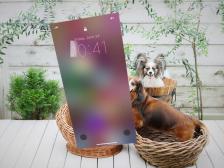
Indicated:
10,41
